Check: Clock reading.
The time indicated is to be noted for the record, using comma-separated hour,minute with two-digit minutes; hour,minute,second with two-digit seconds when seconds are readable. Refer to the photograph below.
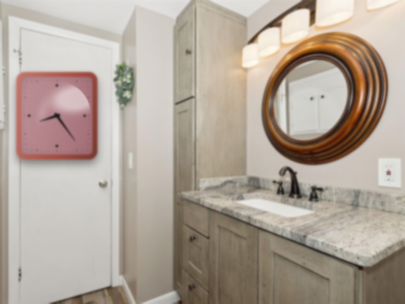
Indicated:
8,24
